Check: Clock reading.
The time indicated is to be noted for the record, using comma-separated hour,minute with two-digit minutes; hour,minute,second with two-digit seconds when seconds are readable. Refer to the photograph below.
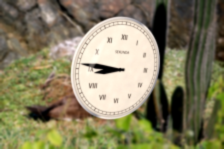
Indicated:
8,46
